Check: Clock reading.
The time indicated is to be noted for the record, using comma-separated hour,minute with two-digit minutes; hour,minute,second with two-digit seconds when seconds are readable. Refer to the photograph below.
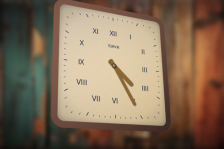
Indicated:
4,25
